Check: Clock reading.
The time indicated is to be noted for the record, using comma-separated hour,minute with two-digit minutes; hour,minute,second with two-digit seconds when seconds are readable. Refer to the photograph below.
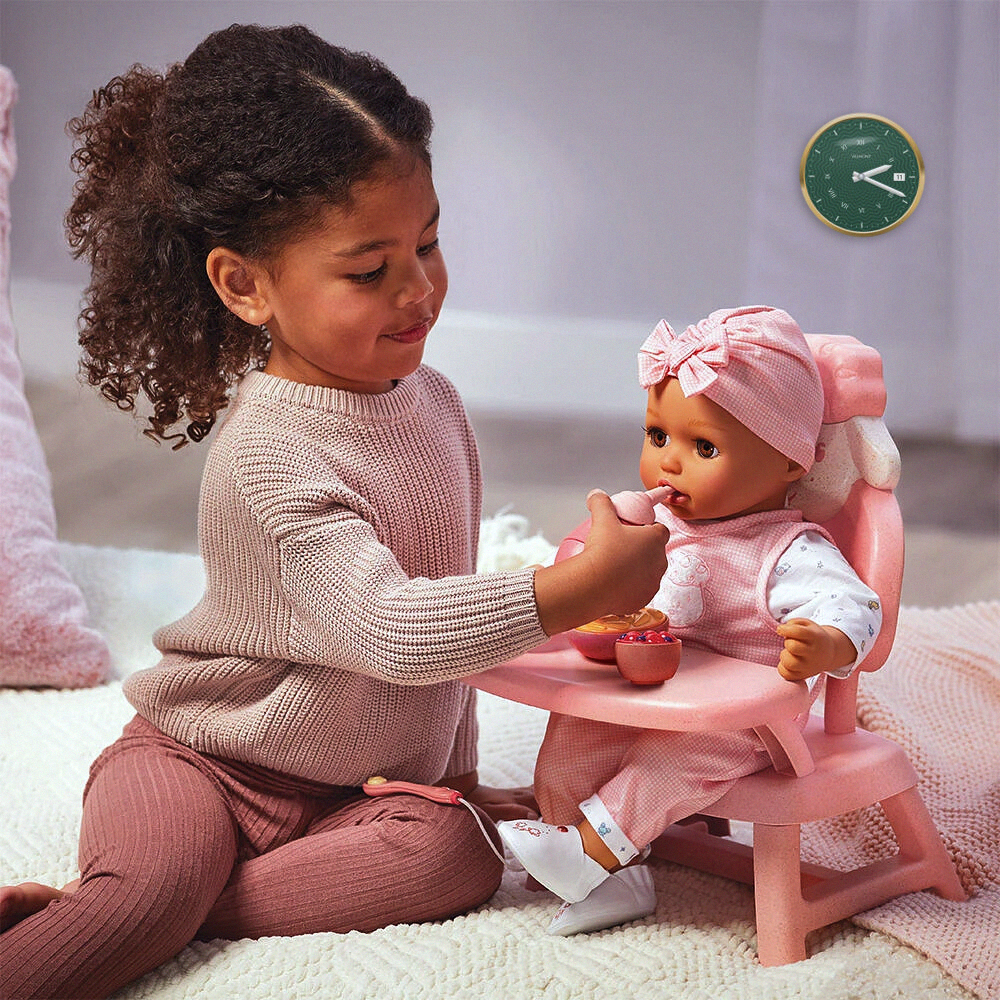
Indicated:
2,19
